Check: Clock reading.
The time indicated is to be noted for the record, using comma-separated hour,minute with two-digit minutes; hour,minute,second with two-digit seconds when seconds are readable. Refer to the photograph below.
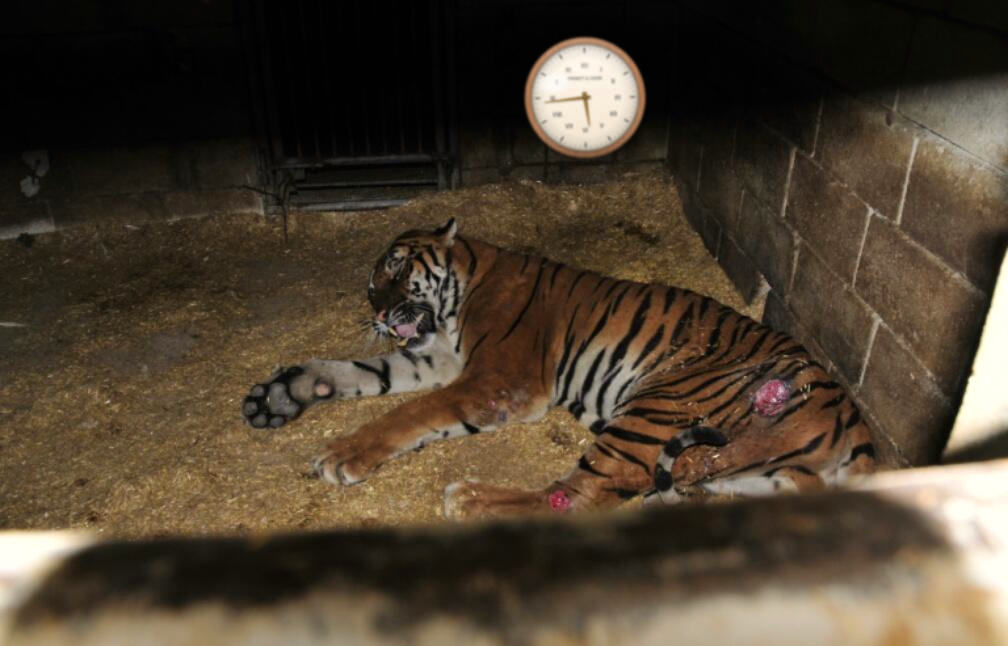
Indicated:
5,44
